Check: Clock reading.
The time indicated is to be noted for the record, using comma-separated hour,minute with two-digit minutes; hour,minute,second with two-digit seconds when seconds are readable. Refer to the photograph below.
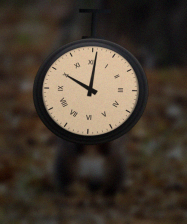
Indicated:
10,01
